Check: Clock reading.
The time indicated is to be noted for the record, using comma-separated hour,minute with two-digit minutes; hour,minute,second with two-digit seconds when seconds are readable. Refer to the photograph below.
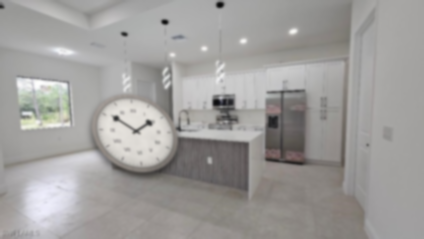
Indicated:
1,51
